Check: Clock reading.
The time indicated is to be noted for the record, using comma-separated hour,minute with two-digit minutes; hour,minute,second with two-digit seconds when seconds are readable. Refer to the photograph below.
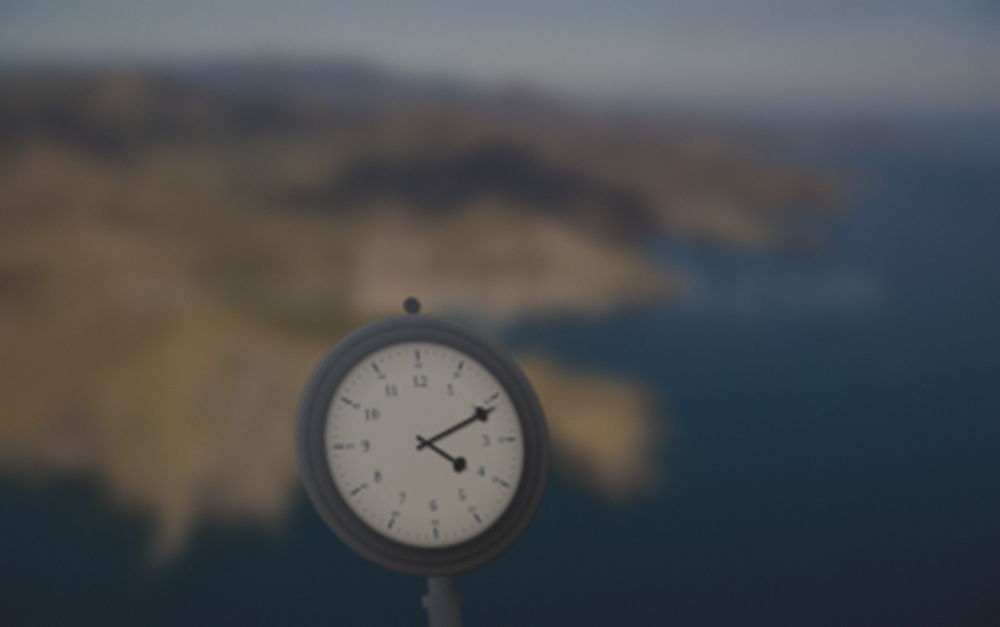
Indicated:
4,11
